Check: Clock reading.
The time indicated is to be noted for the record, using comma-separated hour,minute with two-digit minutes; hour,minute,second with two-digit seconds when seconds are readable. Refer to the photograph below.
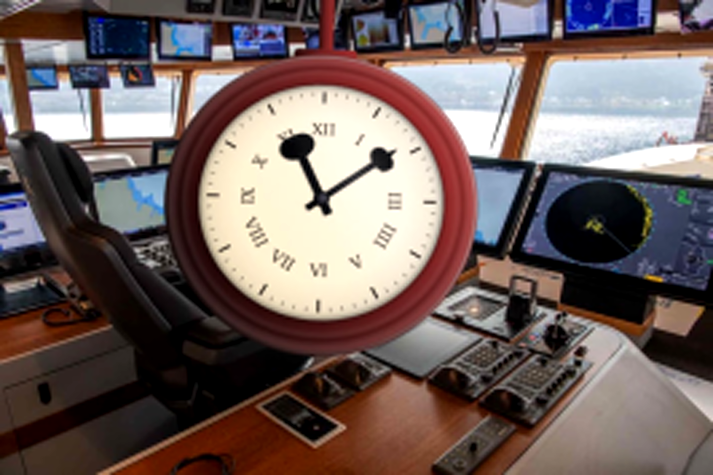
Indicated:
11,09
